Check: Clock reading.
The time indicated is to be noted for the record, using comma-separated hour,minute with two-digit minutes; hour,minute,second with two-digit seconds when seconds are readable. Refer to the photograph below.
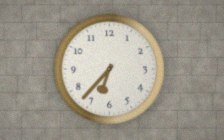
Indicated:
6,37
